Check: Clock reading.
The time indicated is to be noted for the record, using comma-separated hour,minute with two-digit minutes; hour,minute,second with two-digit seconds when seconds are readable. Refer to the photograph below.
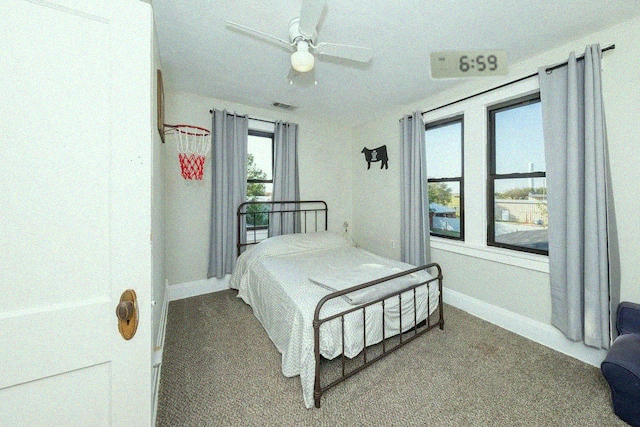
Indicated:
6,59
